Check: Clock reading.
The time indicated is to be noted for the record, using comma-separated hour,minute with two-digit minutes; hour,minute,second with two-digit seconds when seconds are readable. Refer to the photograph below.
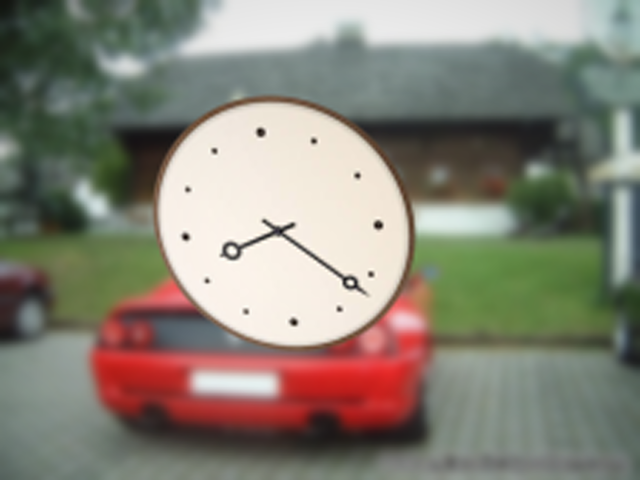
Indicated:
8,22
